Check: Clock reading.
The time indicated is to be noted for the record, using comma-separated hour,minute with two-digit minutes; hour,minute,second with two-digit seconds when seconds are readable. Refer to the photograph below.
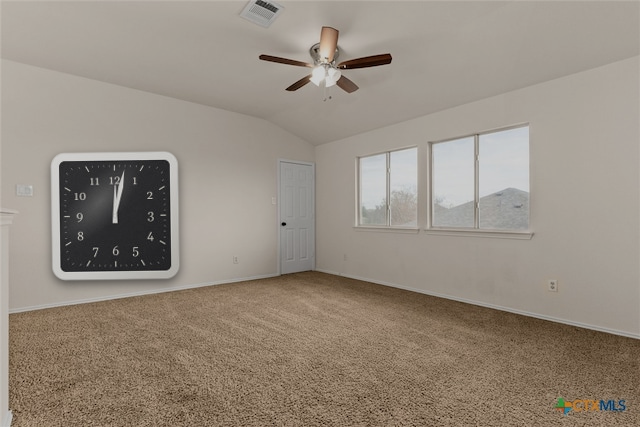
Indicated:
12,02
